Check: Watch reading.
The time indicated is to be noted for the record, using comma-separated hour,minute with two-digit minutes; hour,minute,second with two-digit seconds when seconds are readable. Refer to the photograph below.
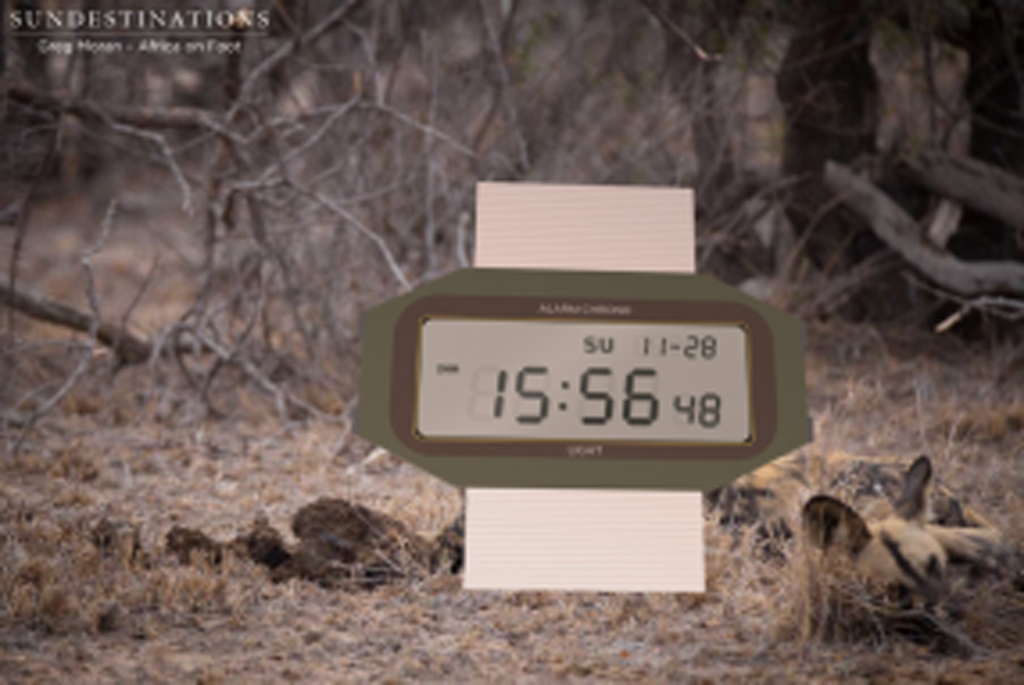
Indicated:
15,56,48
